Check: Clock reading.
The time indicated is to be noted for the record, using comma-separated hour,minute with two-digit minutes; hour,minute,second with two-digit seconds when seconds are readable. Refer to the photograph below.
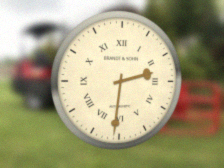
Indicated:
2,31
